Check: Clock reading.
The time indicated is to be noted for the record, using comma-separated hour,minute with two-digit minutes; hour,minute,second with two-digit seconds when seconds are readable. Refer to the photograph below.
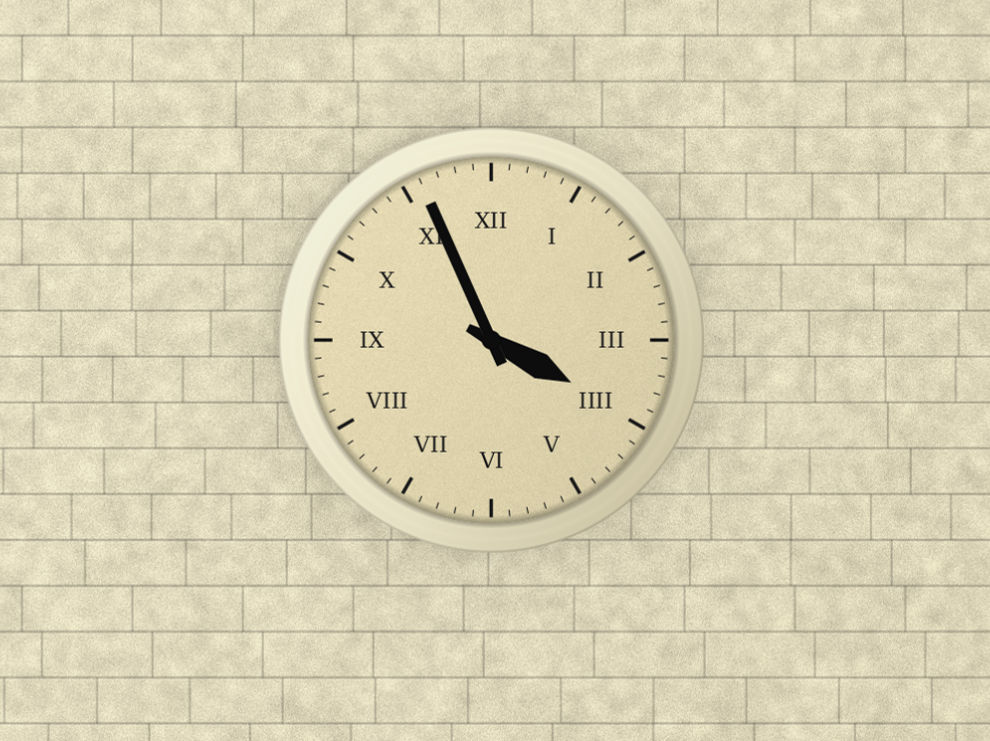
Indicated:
3,56
